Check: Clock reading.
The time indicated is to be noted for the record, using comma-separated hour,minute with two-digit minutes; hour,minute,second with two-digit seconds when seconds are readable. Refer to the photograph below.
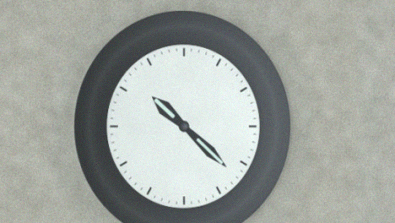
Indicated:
10,22
